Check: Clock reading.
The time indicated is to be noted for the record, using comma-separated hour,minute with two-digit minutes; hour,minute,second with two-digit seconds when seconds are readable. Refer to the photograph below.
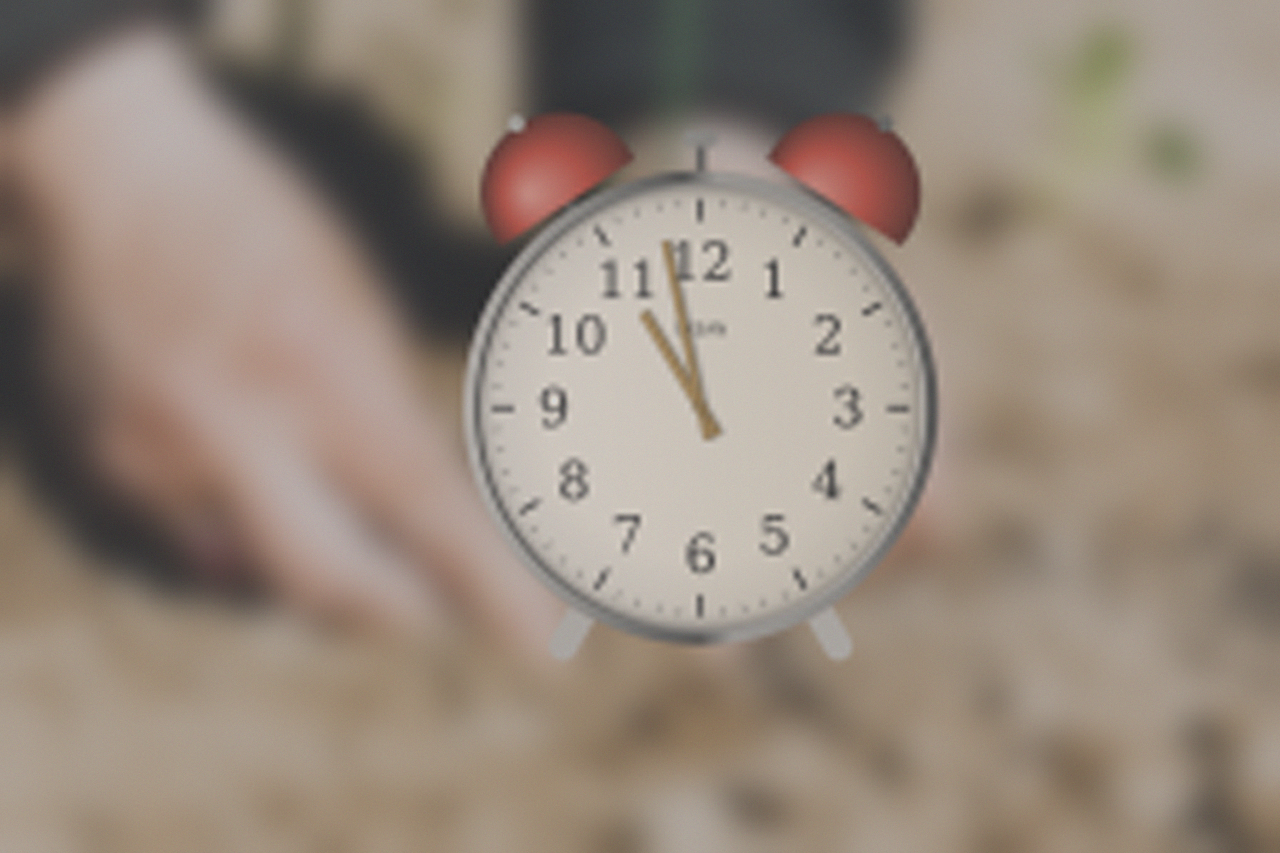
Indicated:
10,58
